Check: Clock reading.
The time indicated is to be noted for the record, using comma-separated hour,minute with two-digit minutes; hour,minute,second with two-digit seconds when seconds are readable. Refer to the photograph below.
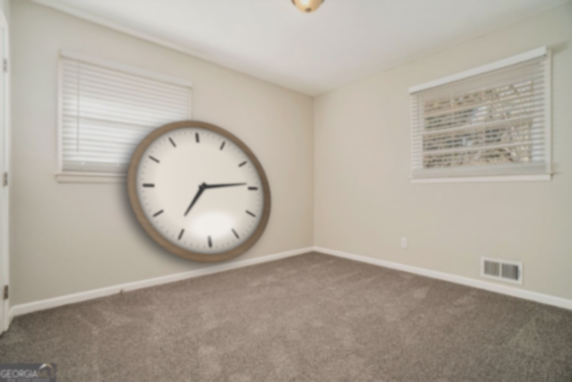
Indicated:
7,14
